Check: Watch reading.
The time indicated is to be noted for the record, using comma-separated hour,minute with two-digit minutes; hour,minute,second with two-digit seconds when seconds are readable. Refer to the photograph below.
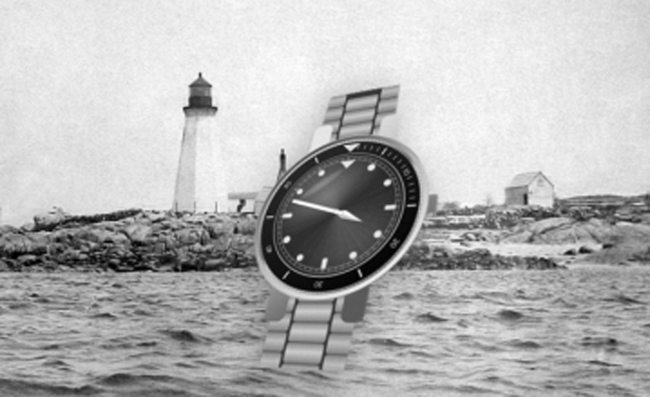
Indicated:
3,48
